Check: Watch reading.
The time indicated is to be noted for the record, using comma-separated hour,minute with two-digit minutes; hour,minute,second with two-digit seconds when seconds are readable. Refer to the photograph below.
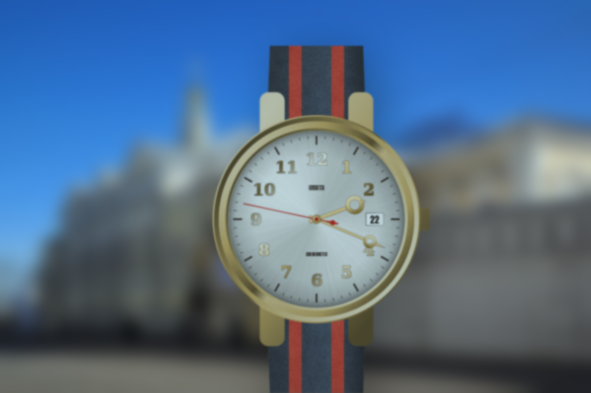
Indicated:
2,18,47
